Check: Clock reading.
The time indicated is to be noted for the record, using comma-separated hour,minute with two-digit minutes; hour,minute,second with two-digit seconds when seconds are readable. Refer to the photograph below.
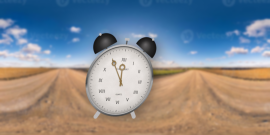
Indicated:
11,55
